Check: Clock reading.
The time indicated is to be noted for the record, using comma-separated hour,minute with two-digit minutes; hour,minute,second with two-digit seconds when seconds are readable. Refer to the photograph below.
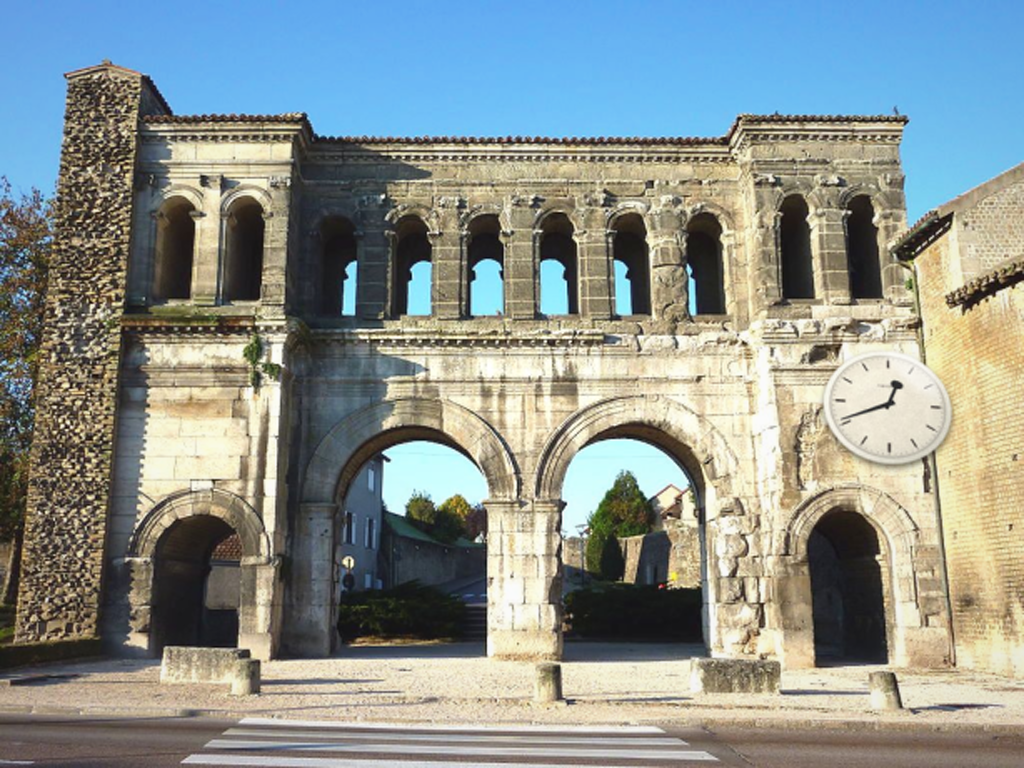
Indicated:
12,41
